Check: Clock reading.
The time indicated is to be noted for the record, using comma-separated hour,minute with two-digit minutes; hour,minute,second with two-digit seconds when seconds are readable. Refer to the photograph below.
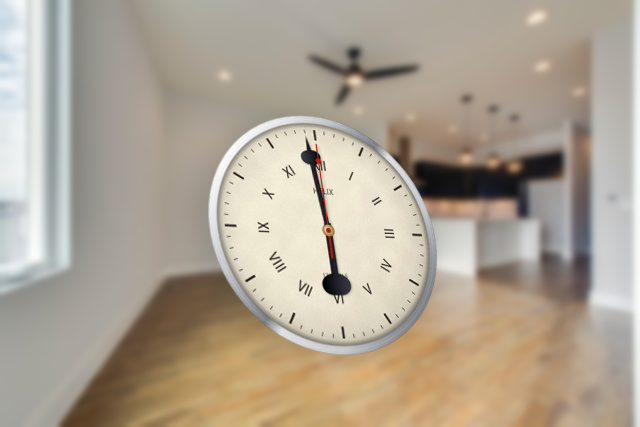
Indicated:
5,59,00
